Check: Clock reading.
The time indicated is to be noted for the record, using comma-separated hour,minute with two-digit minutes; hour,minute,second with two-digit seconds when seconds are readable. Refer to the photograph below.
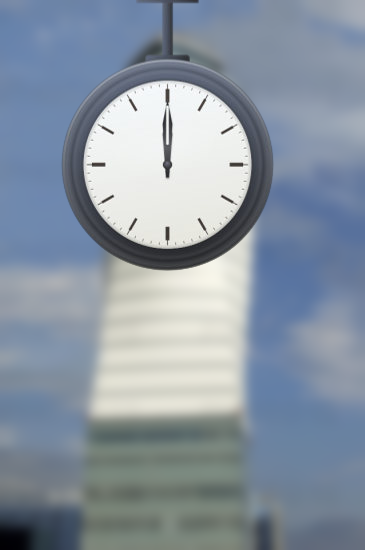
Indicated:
12,00
